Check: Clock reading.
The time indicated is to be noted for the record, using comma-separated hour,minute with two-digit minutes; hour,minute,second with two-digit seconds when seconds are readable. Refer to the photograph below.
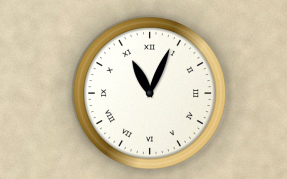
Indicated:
11,04
